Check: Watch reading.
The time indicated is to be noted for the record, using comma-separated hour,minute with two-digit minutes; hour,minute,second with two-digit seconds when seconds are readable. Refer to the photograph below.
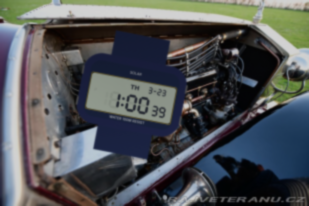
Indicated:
1,00,39
